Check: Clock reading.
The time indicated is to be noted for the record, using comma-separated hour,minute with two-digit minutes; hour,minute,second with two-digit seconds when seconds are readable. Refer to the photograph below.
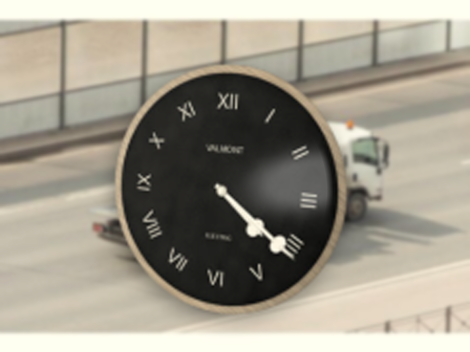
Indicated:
4,21
